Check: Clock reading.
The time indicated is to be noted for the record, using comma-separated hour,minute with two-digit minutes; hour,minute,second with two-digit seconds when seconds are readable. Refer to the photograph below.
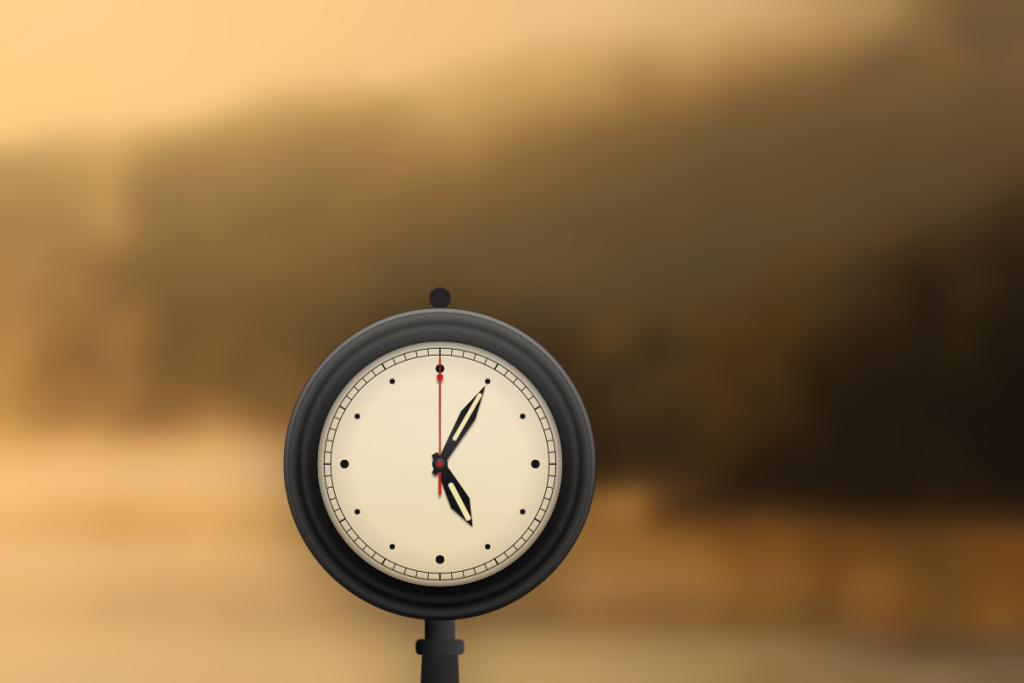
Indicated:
5,05,00
